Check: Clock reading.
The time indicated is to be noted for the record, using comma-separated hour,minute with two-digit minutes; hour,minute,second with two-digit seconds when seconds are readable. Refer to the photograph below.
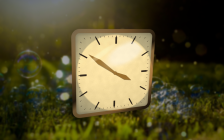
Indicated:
3,51
